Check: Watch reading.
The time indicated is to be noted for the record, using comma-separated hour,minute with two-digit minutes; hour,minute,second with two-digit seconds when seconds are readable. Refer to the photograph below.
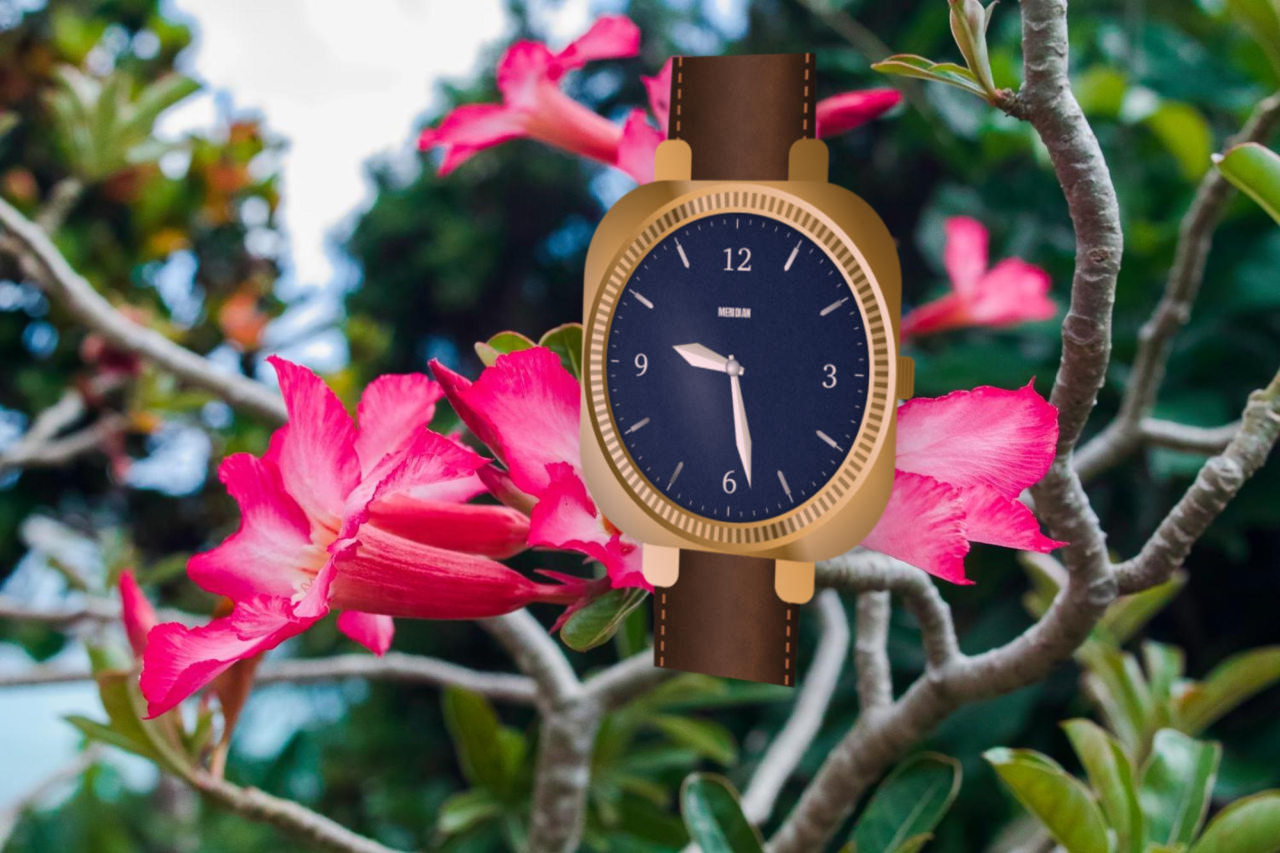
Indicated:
9,28
